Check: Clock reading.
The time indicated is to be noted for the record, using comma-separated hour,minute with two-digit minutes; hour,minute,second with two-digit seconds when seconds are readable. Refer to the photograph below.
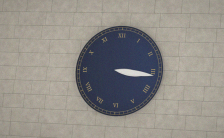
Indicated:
3,16
